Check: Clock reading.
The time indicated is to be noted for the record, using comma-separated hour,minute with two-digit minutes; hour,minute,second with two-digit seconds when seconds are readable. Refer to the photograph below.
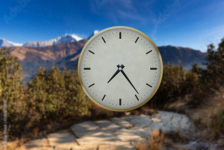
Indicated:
7,24
